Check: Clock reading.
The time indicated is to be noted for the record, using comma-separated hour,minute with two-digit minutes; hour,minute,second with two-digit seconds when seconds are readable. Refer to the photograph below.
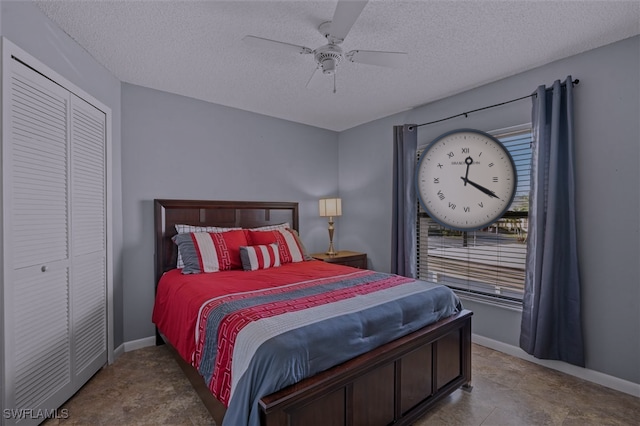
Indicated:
12,20
